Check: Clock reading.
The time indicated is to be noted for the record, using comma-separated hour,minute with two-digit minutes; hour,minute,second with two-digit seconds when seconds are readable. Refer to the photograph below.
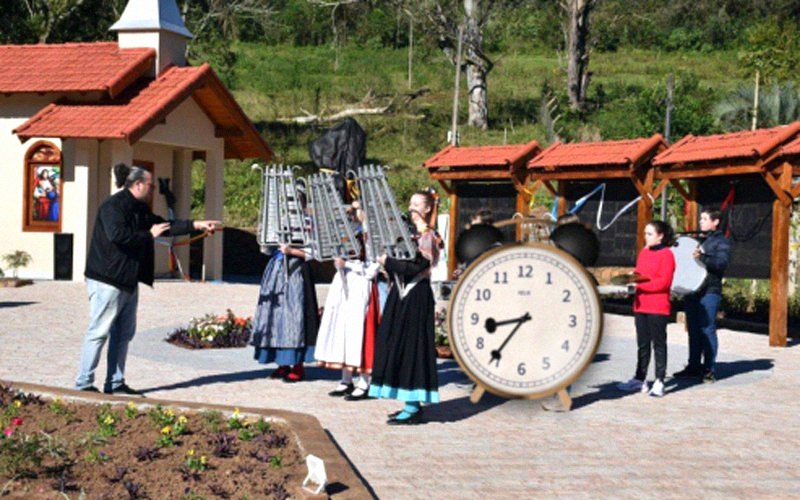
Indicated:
8,36
